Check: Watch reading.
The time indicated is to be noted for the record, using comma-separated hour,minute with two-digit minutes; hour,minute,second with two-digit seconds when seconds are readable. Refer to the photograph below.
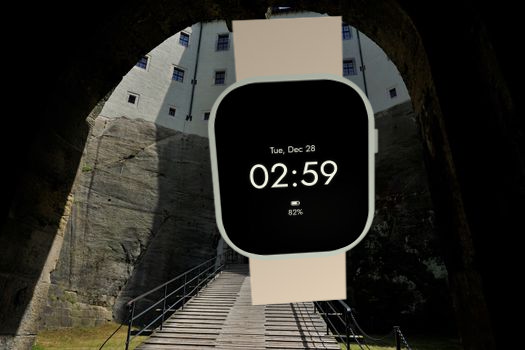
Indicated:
2,59
